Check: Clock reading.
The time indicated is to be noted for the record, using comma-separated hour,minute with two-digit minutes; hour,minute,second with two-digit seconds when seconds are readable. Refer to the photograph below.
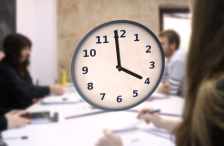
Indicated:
3,59
